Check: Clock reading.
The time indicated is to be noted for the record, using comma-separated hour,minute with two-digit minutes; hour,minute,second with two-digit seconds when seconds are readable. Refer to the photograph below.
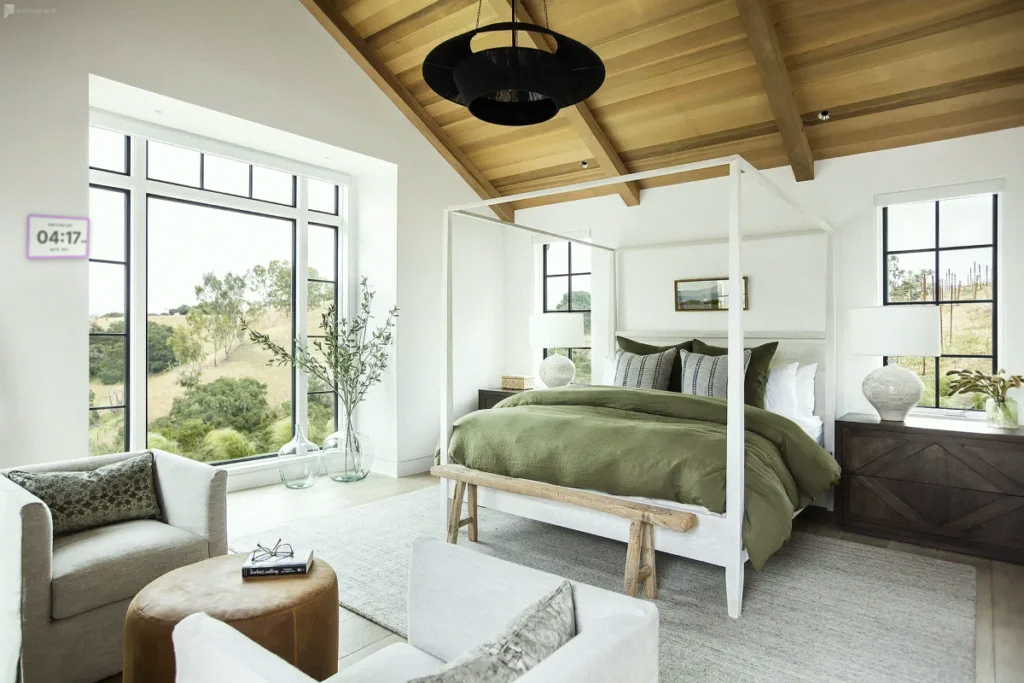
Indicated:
4,17
